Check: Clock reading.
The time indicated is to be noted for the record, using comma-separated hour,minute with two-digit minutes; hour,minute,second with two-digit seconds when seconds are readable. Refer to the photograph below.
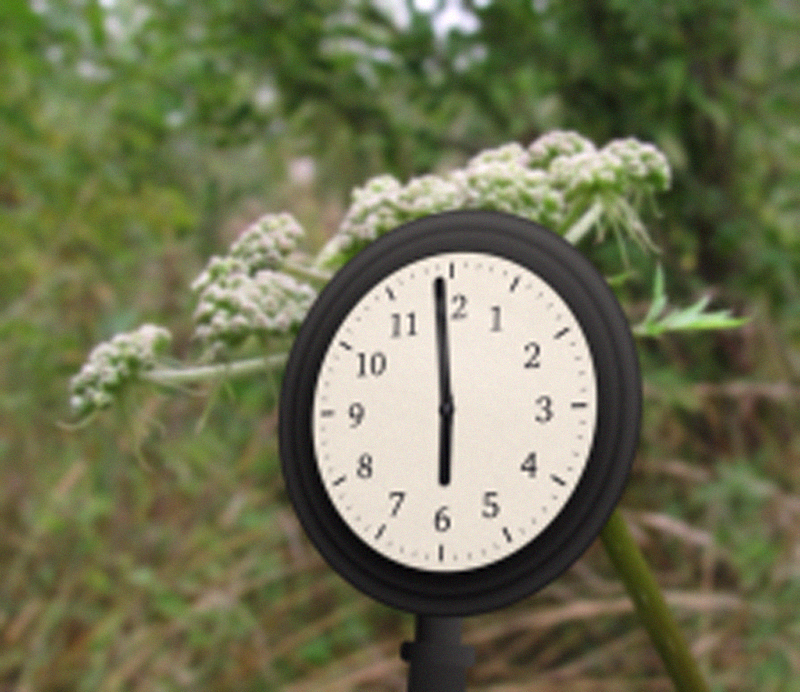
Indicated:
5,59
